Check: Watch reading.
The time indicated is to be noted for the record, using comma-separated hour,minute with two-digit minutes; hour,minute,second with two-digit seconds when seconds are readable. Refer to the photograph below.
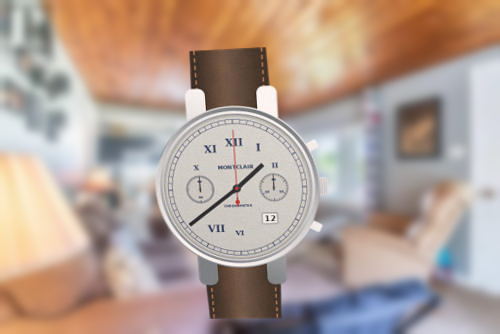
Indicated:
1,39
